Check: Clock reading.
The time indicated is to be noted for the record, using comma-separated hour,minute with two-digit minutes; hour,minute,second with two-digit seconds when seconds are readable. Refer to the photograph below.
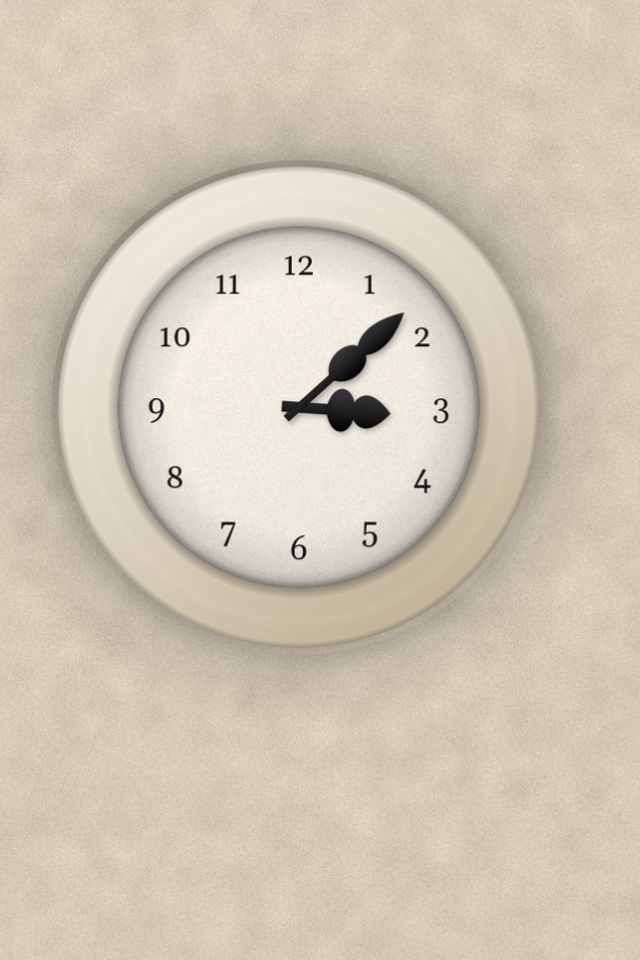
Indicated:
3,08
